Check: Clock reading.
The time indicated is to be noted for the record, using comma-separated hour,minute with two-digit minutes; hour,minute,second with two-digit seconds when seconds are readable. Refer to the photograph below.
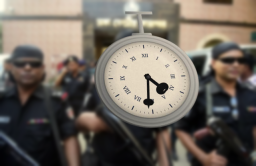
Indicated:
4,31
